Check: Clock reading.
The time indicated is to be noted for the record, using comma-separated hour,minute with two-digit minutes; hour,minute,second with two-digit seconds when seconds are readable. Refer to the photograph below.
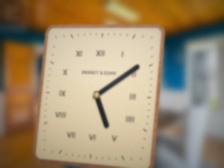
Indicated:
5,09
